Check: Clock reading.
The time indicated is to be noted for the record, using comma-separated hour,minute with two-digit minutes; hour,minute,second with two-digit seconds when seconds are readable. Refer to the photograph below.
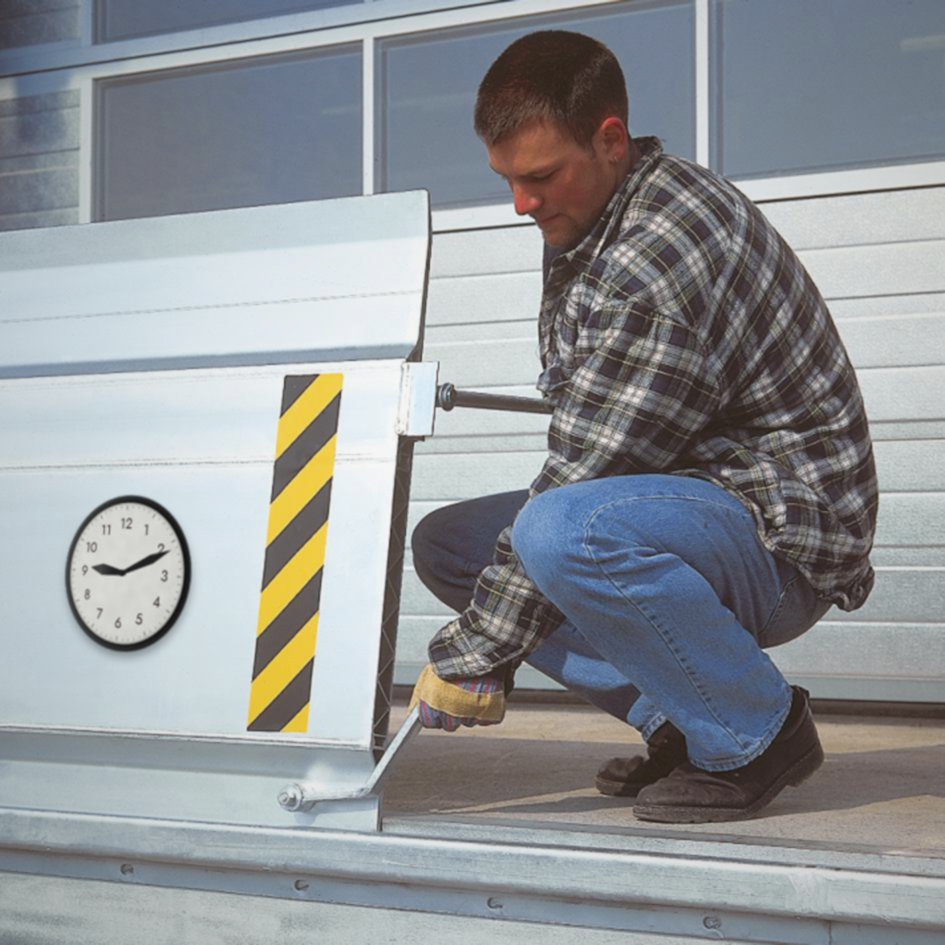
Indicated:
9,11
